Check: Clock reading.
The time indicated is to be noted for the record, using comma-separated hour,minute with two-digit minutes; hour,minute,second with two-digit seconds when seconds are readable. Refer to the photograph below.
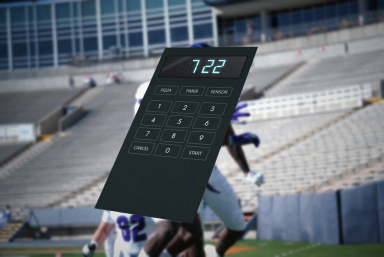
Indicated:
7,22
